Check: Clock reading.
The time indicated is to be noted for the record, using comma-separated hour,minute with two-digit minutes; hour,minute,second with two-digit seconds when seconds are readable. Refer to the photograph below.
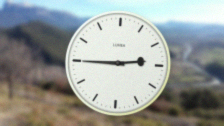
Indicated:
2,45
